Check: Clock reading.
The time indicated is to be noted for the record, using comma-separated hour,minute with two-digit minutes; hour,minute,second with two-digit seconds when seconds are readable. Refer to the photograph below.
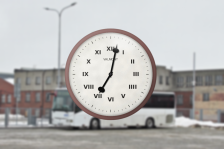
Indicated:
7,02
